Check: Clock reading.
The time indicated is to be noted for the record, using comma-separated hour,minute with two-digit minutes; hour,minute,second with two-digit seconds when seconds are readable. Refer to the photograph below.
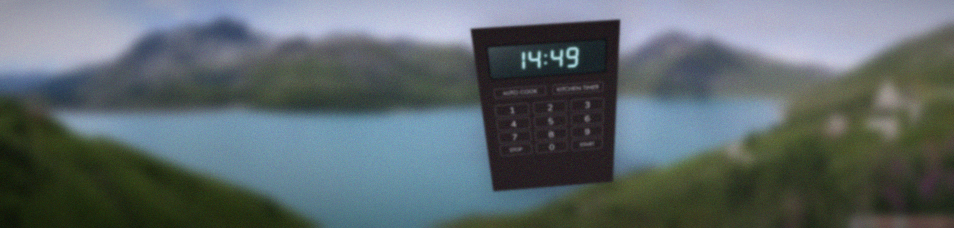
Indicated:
14,49
